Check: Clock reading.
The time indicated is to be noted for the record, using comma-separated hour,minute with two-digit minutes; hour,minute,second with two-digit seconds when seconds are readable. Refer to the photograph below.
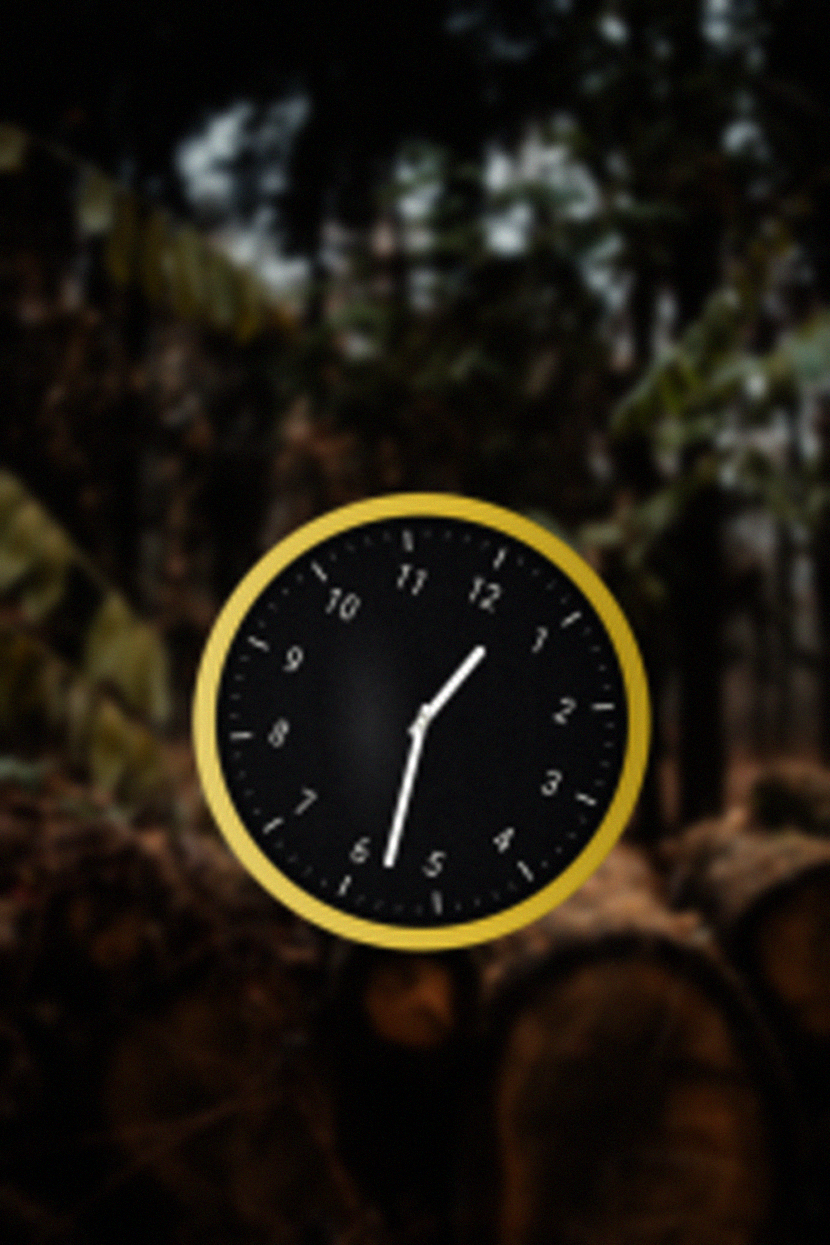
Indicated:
12,28
